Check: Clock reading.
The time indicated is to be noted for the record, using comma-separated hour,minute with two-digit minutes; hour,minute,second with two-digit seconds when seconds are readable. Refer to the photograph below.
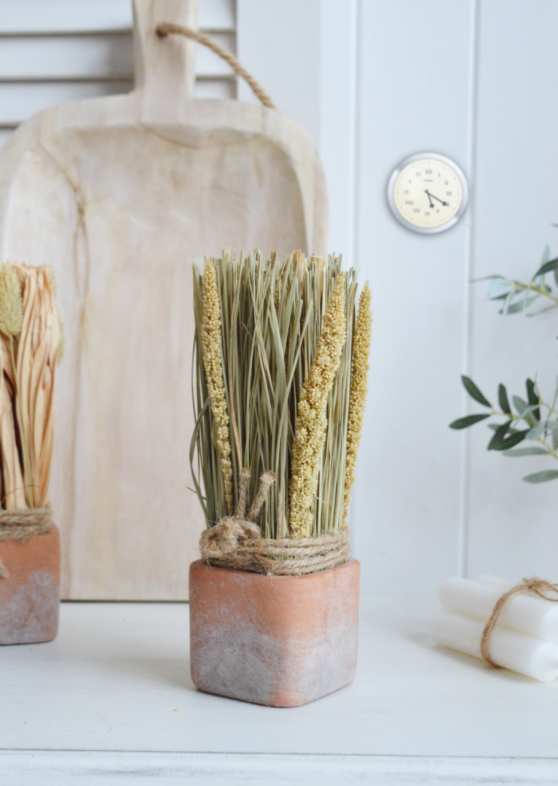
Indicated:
5,20
